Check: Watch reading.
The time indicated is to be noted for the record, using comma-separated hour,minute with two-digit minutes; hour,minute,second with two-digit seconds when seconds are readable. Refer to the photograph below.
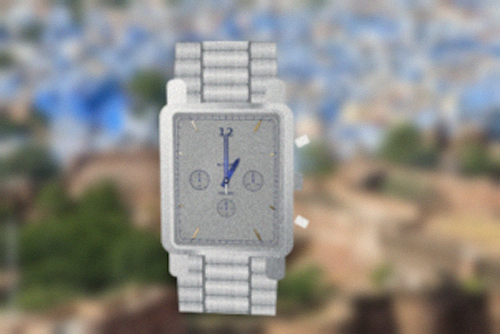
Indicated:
1,00
